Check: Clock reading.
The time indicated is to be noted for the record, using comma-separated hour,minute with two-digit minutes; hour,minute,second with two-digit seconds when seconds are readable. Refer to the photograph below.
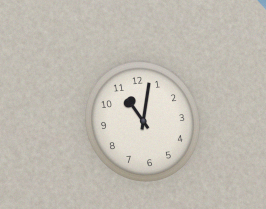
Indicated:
11,03
